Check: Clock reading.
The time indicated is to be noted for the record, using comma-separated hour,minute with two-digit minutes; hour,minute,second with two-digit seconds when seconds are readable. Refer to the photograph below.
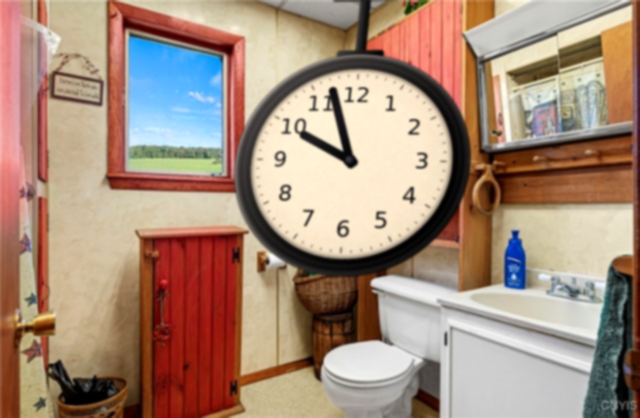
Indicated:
9,57
